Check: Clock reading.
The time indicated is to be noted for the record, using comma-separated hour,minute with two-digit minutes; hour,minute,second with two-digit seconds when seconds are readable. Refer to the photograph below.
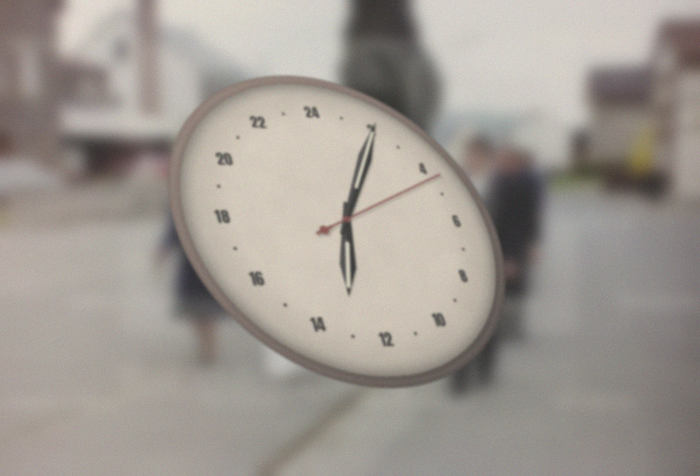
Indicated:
13,05,11
